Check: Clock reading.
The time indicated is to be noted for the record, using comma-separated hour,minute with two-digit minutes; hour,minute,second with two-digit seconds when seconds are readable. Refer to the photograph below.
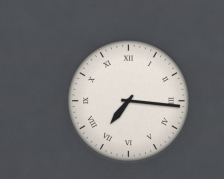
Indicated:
7,16
